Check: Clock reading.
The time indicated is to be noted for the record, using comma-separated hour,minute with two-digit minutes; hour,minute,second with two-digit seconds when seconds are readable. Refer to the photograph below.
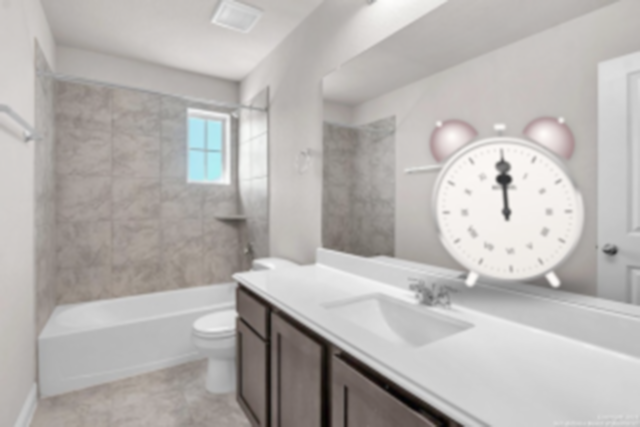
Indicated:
12,00
